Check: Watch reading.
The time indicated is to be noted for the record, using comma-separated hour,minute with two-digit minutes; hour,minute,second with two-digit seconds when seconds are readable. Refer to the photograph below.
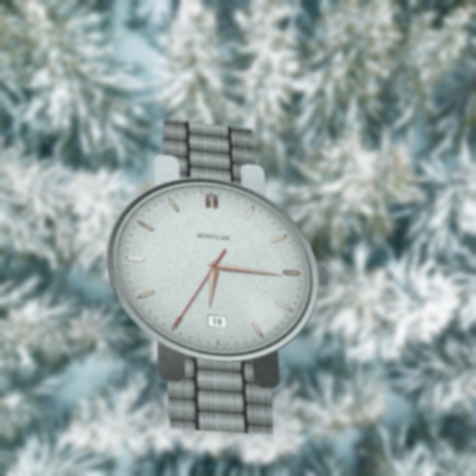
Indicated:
6,15,35
